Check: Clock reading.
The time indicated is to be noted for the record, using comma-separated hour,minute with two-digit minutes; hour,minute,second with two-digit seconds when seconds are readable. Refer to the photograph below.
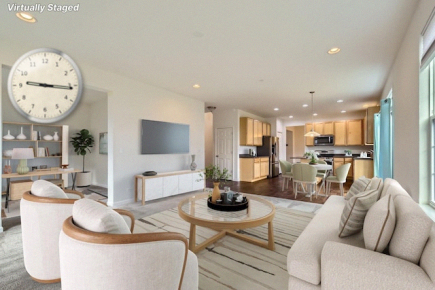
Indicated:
9,16
